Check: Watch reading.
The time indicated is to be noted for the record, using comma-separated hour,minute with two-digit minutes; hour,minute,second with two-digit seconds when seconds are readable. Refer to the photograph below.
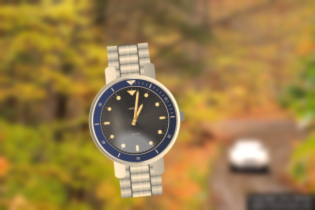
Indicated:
1,02
